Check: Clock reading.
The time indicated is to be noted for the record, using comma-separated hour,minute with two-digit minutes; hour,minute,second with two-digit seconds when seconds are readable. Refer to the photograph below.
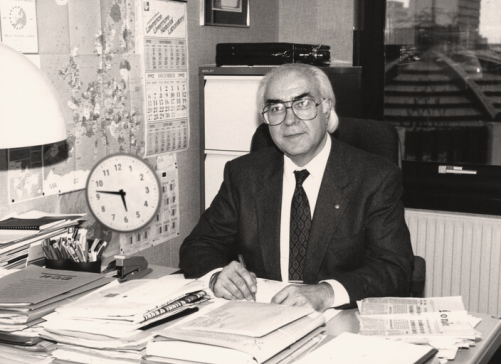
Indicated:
5,47
